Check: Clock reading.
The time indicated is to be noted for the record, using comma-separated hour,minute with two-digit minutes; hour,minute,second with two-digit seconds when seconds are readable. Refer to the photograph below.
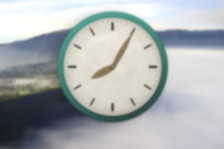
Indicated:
8,05
